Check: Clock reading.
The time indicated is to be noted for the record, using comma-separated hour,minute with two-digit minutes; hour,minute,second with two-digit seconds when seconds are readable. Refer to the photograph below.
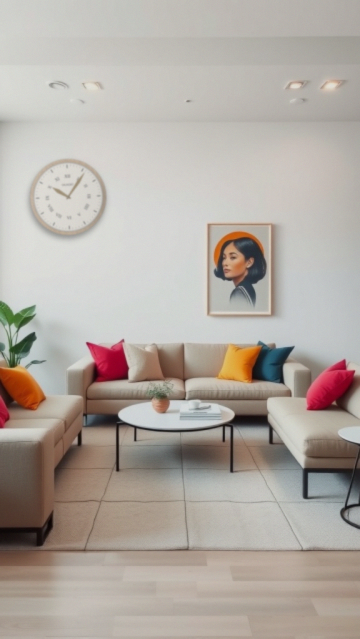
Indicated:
10,06
